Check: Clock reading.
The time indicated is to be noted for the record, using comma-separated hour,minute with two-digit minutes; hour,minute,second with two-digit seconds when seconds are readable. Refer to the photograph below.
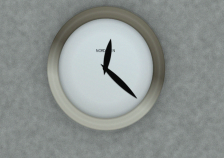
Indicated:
12,22
